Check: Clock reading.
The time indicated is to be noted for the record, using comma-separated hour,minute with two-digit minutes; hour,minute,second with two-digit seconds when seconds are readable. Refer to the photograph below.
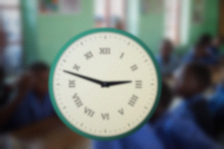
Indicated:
2,48
